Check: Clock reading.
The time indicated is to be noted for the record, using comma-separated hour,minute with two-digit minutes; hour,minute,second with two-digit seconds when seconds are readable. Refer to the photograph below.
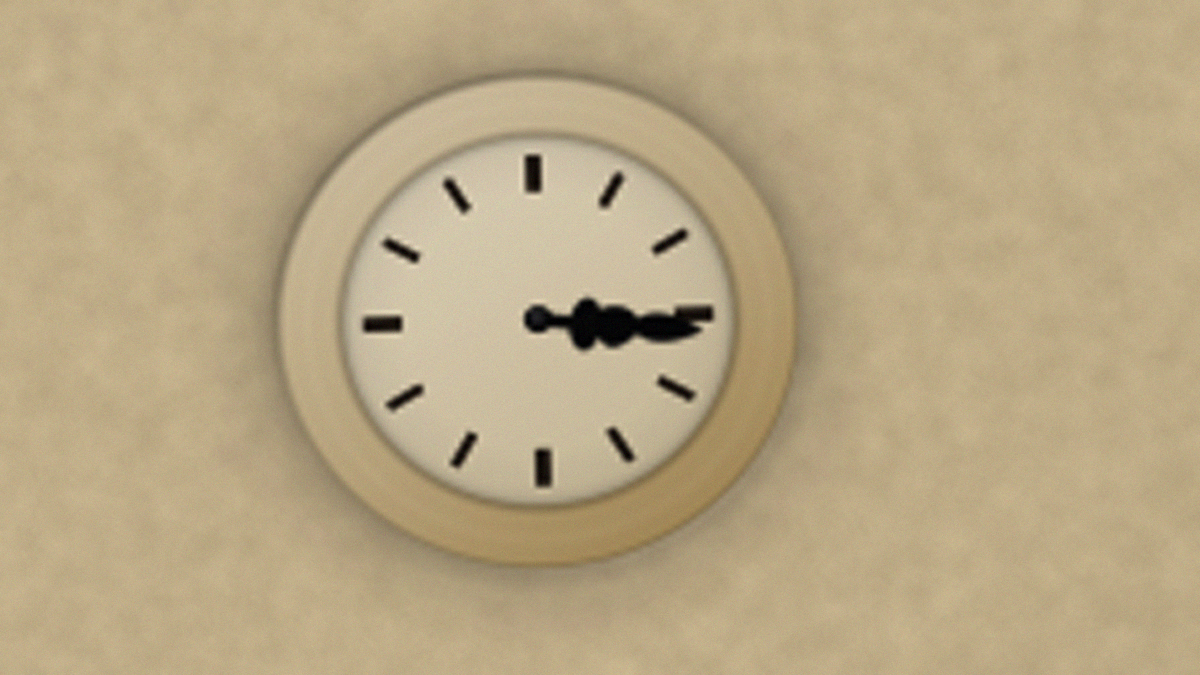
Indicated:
3,16
